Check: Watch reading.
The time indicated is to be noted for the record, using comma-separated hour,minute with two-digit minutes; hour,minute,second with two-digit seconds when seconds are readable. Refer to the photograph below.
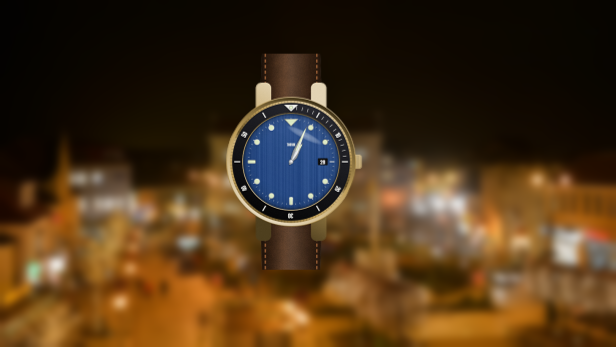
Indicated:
1,04
